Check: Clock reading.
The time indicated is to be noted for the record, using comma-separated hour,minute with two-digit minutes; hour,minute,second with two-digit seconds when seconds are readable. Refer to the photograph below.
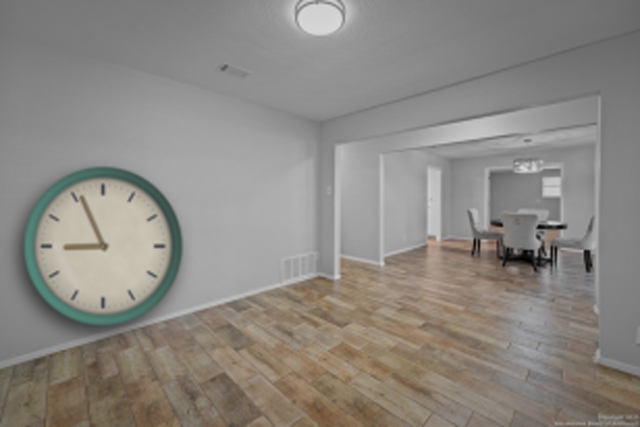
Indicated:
8,56
